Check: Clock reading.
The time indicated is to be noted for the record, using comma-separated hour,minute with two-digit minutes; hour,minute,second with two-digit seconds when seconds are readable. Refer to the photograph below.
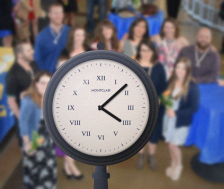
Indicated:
4,08
